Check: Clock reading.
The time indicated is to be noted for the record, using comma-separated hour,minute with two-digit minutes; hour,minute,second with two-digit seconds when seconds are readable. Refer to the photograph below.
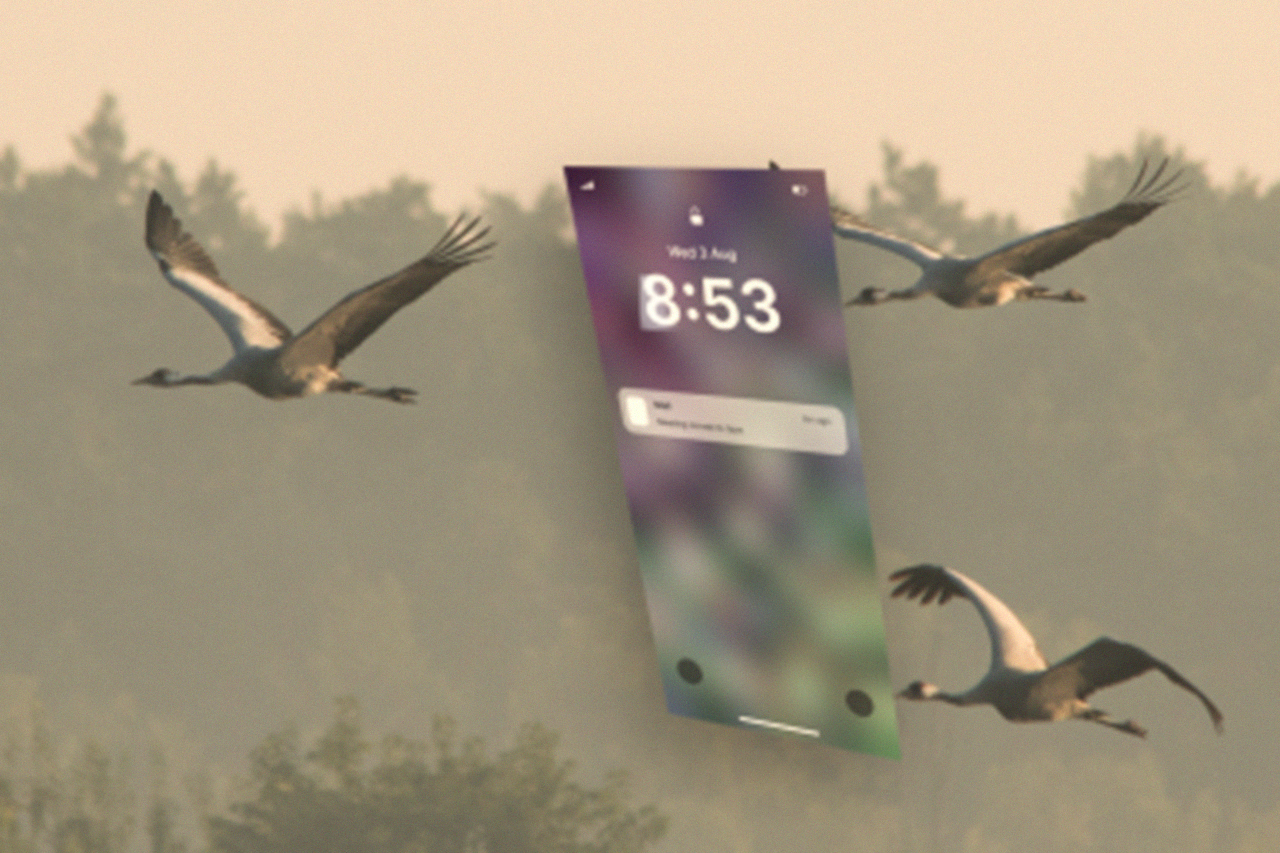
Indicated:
8,53
